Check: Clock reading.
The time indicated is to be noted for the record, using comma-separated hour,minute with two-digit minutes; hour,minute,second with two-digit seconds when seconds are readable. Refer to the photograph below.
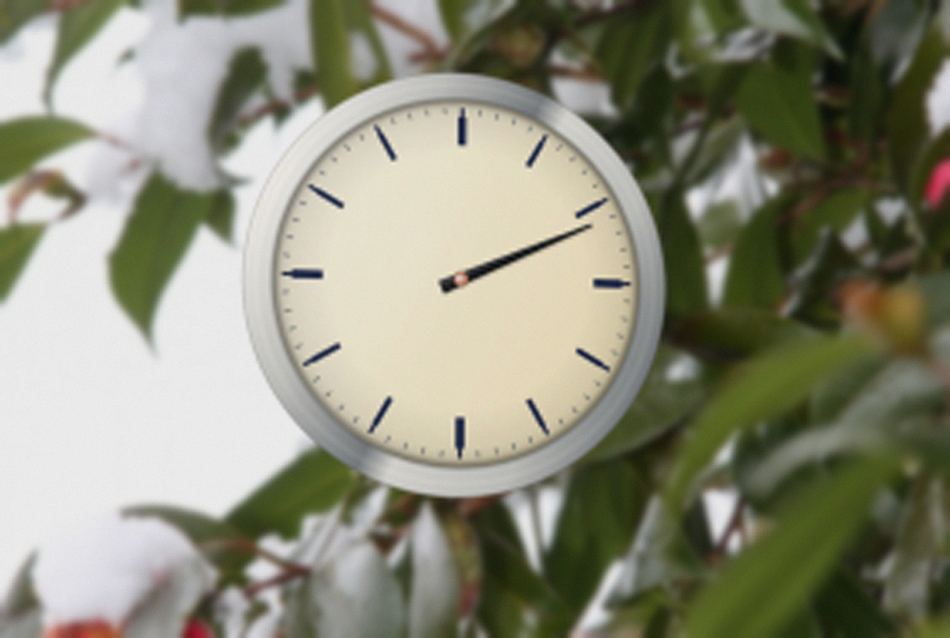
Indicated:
2,11
